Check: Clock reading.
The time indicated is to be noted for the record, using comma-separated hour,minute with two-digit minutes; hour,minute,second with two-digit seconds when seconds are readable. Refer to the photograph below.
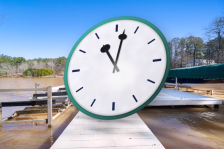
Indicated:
11,02
